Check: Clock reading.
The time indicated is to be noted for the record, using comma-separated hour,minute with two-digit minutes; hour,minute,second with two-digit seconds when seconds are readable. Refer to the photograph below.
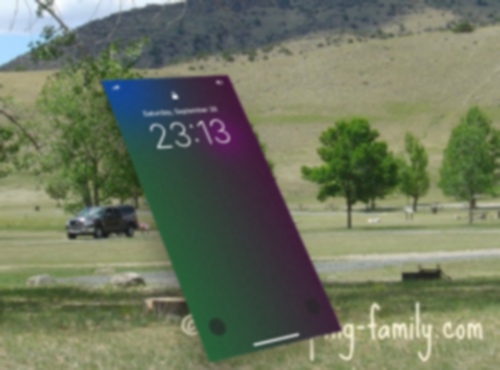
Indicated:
23,13
